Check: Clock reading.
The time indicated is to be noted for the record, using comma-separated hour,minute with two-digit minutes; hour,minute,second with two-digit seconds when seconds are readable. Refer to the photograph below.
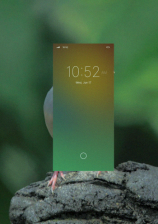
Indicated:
10,52
